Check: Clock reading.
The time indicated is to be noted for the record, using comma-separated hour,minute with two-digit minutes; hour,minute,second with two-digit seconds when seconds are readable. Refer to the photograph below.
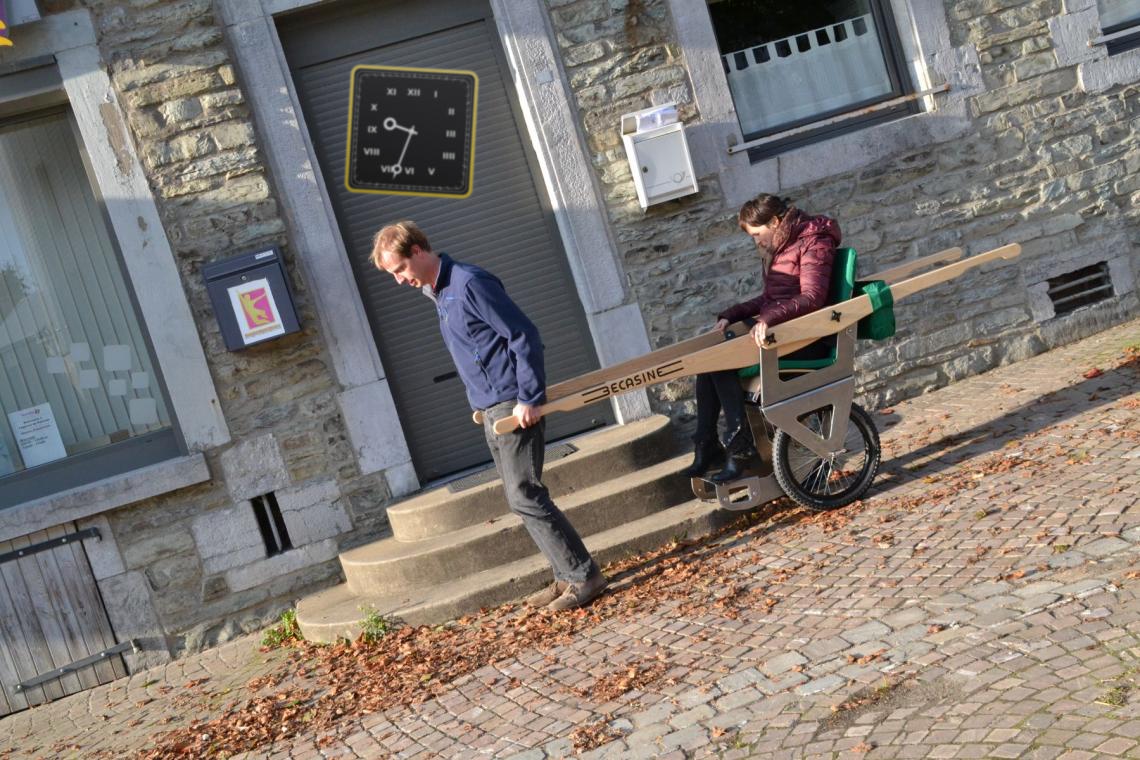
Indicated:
9,33
